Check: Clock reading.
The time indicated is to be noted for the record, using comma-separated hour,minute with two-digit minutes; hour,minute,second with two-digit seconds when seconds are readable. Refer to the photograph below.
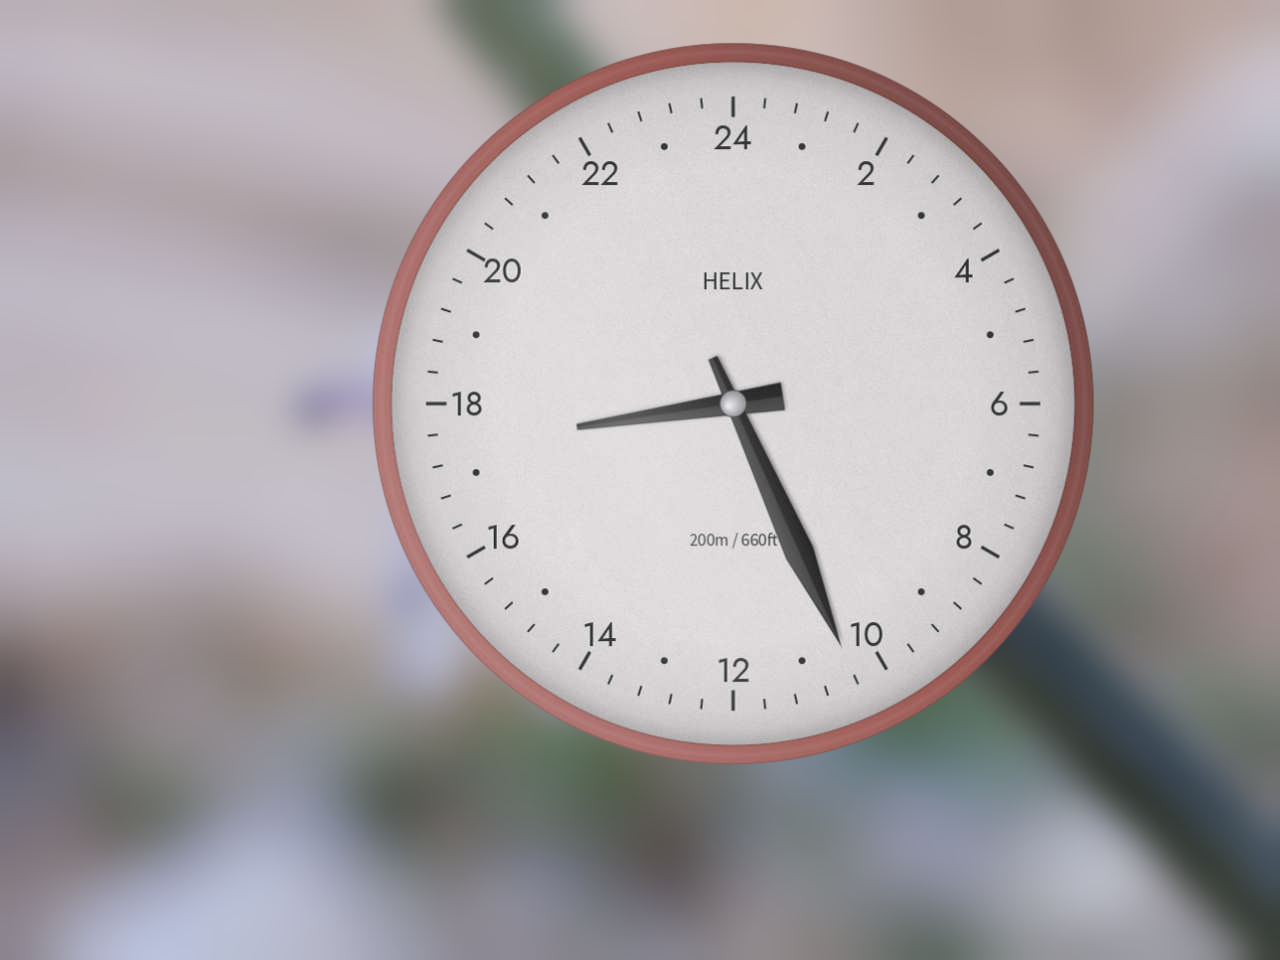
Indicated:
17,26
